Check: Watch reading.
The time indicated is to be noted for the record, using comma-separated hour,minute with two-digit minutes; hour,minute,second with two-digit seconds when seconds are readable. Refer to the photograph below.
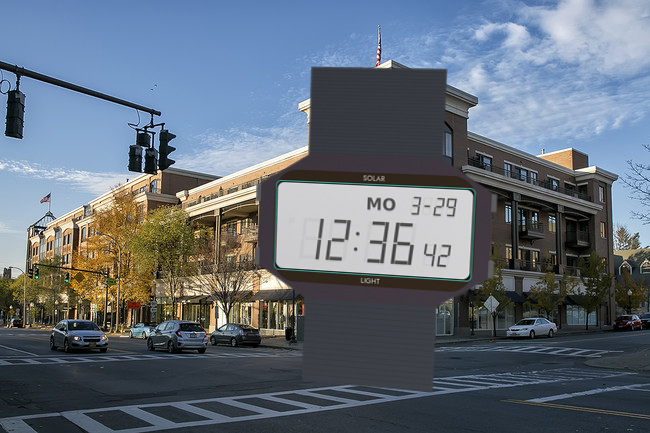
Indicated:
12,36,42
